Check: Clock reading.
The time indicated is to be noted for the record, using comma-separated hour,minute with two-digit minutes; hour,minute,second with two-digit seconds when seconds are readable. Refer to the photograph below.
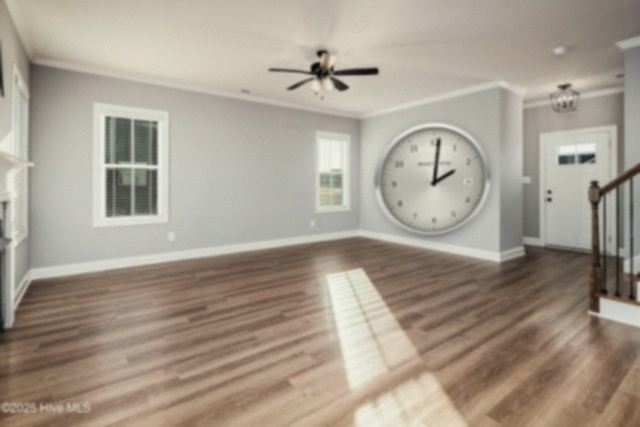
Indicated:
2,01
